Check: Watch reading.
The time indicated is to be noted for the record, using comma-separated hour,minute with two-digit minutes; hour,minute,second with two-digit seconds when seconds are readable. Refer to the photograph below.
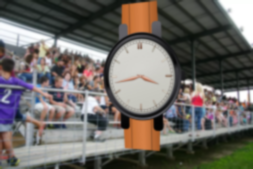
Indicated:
3,43
